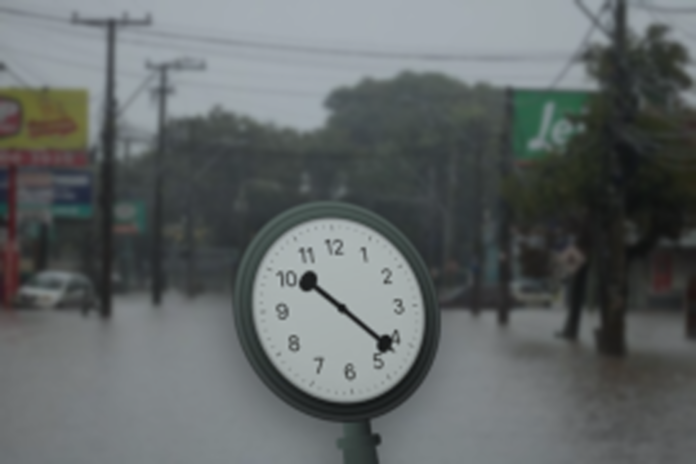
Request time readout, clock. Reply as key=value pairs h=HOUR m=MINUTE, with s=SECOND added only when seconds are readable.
h=10 m=22
